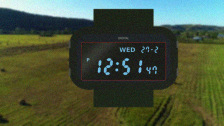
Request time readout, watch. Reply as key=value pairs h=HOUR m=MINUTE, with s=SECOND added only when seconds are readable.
h=12 m=51 s=47
